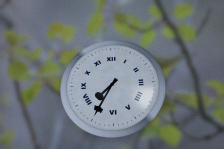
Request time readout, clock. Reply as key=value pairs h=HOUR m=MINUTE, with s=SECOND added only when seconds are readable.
h=7 m=35
